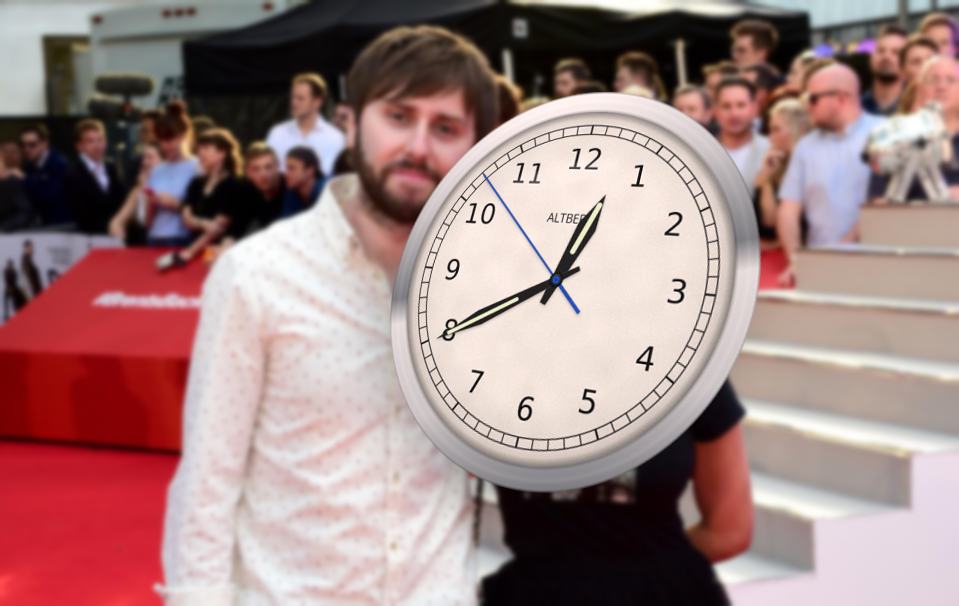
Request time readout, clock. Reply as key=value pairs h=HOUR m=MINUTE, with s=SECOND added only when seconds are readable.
h=12 m=39 s=52
